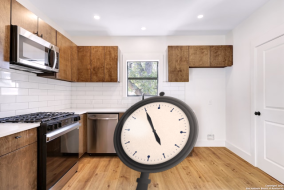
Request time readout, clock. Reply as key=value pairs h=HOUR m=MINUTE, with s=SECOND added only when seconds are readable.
h=4 m=55
